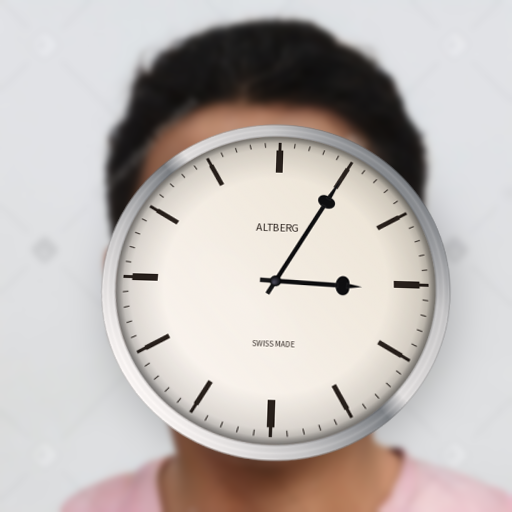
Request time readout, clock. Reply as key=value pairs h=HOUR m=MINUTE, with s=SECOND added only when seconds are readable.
h=3 m=5
